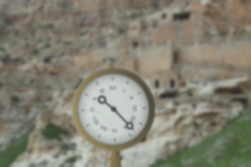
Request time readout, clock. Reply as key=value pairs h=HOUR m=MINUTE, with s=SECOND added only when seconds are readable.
h=10 m=23
